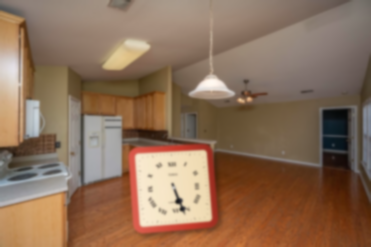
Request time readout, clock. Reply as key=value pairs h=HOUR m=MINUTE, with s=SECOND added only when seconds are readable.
h=5 m=27
